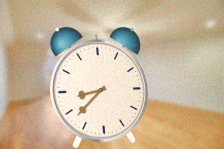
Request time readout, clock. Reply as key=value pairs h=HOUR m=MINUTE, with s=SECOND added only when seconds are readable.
h=8 m=38
